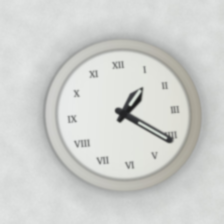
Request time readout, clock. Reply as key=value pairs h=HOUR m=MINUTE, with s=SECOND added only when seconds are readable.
h=1 m=21
